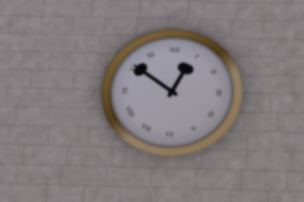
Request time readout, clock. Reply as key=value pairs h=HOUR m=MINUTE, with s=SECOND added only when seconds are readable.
h=12 m=51
